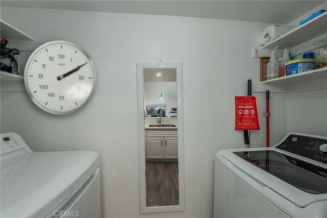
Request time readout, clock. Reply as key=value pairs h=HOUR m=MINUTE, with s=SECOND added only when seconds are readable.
h=2 m=10
